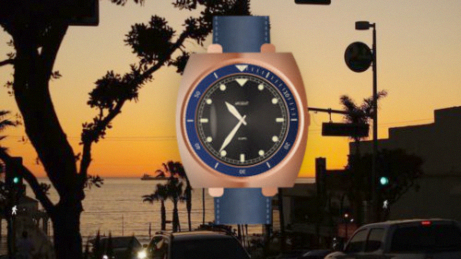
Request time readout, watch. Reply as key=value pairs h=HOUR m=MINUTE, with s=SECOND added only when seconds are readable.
h=10 m=36
